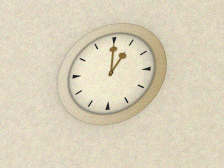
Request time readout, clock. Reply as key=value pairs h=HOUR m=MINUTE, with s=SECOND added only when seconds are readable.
h=1 m=0
